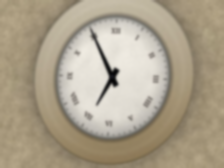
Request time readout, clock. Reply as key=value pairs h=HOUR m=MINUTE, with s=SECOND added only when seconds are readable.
h=6 m=55
